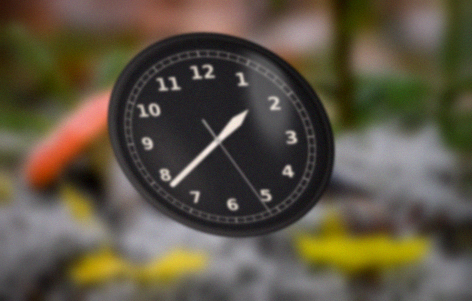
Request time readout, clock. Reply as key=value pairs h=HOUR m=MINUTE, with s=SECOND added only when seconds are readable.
h=1 m=38 s=26
